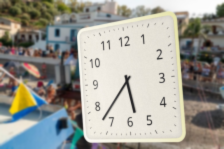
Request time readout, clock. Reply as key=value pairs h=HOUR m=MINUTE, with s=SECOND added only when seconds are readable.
h=5 m=37
